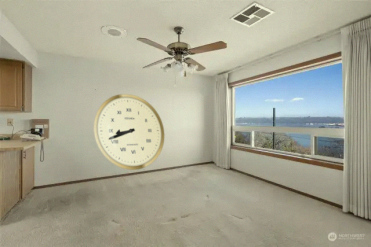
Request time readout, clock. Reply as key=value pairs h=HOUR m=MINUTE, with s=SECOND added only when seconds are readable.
h=8 m=42
